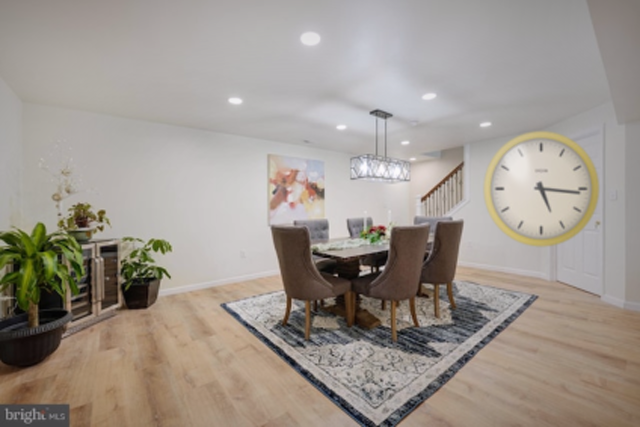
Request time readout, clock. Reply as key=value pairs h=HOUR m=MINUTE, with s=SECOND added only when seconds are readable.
h=5 m=16
